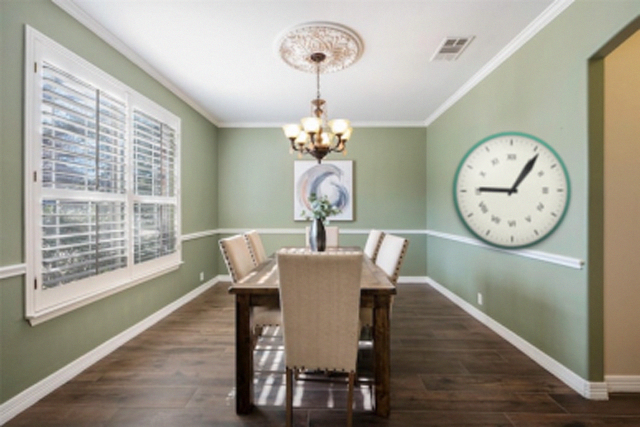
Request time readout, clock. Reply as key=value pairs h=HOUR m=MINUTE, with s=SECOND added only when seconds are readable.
h=9 m=6
